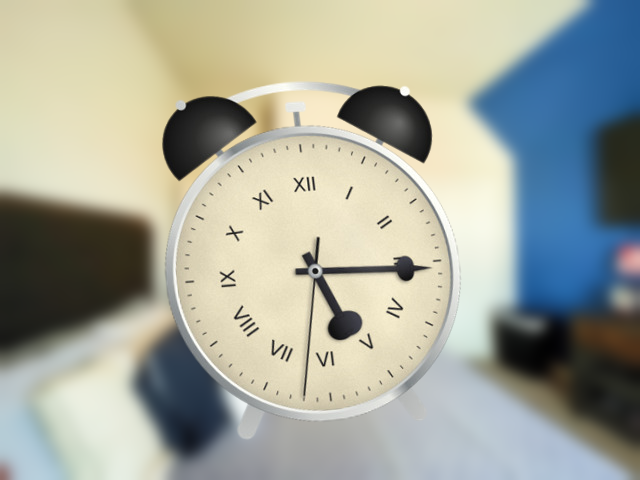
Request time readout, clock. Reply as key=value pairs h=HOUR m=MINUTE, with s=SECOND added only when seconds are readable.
h=5 m=15 s=32
